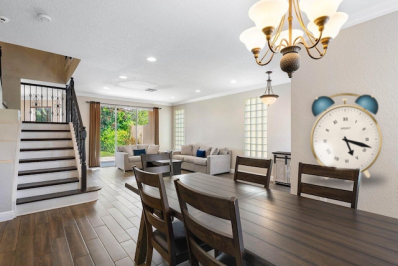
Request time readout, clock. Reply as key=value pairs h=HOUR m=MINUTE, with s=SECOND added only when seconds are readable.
h=5 m=18
